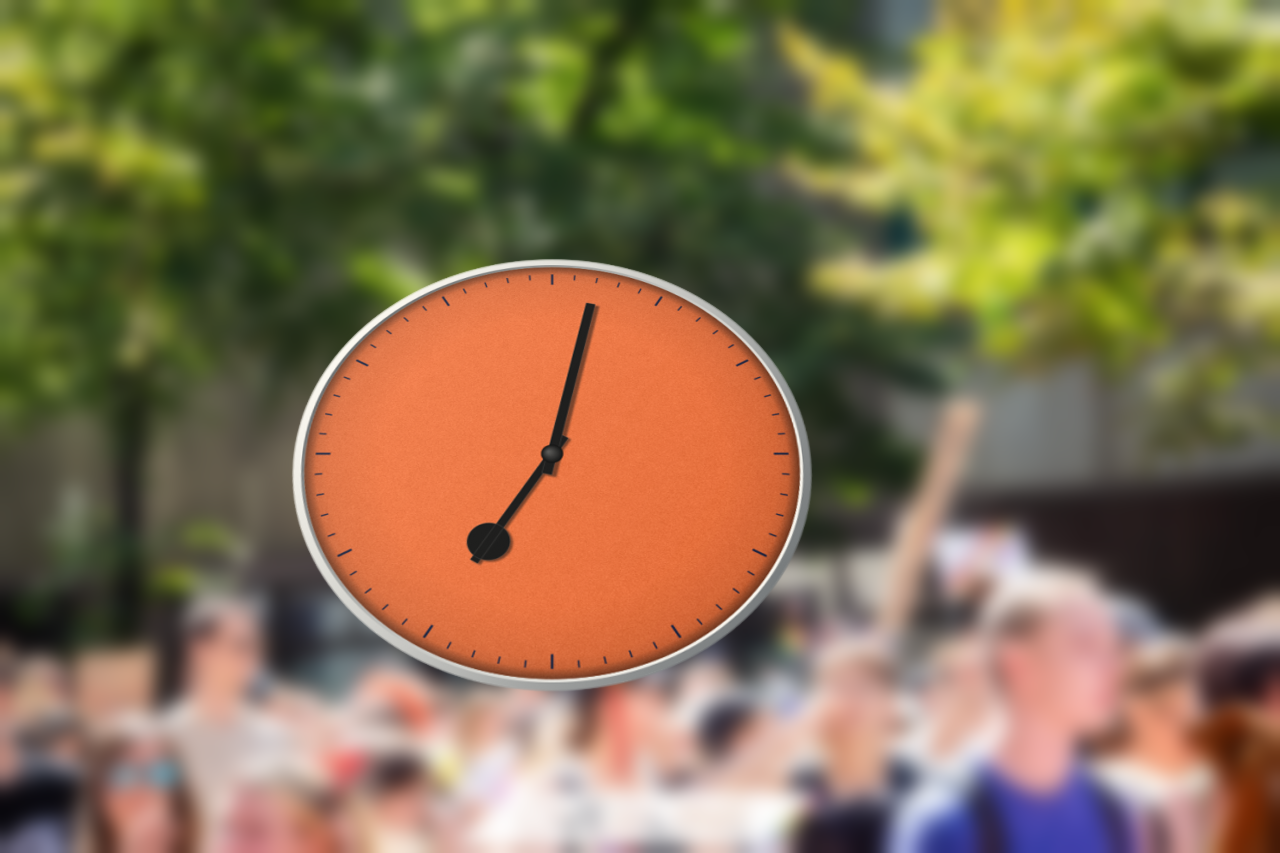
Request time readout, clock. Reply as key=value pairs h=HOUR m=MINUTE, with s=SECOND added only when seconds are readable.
h=7 m=2
